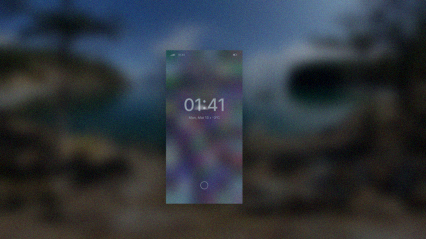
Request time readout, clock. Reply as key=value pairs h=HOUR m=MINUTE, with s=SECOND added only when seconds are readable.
h=1 m=41
